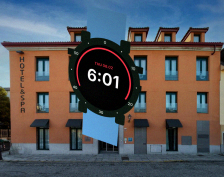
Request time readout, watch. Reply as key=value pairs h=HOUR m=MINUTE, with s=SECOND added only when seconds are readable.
h=6 m=1
